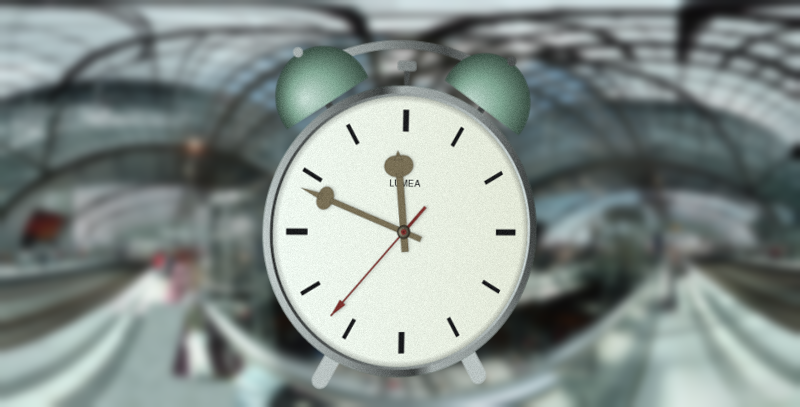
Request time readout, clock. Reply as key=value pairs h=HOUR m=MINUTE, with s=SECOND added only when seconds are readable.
h=11 m=48 s=37
